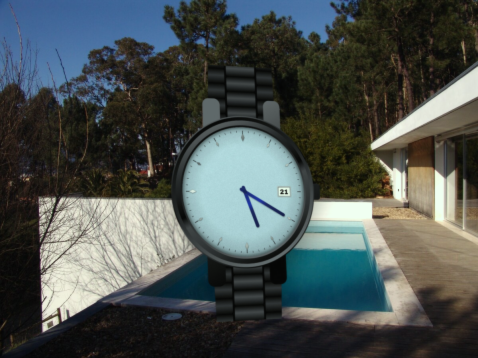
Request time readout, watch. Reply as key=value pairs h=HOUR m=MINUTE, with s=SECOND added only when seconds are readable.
h=5 m=20
